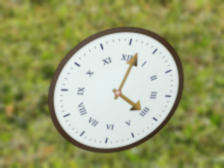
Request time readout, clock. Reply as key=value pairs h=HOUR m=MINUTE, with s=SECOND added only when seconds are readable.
h=4 m=2
